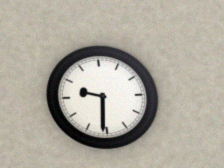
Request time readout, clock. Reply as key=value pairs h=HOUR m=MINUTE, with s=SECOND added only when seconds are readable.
h=9 m=31
